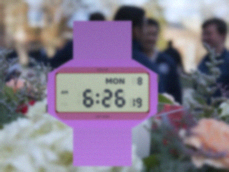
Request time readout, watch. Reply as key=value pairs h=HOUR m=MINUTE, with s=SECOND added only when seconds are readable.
h=6 m=26
